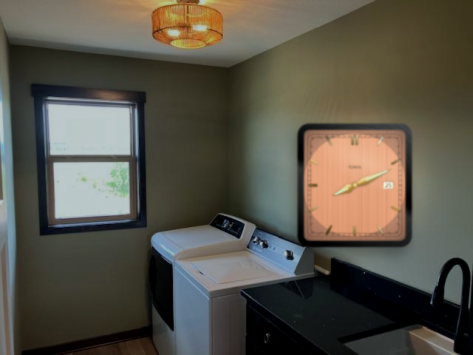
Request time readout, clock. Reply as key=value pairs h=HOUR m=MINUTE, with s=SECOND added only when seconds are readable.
h=8 m=11
